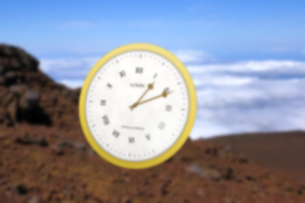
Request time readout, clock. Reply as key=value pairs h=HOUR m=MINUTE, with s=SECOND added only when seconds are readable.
h=1 m=11
